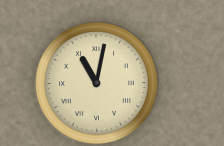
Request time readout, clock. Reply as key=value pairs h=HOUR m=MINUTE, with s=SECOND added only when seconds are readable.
h=11 m=2
